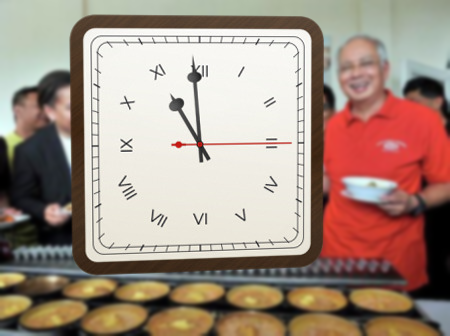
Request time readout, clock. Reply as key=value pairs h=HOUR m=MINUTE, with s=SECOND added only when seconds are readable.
h=10 m=59 s=15
